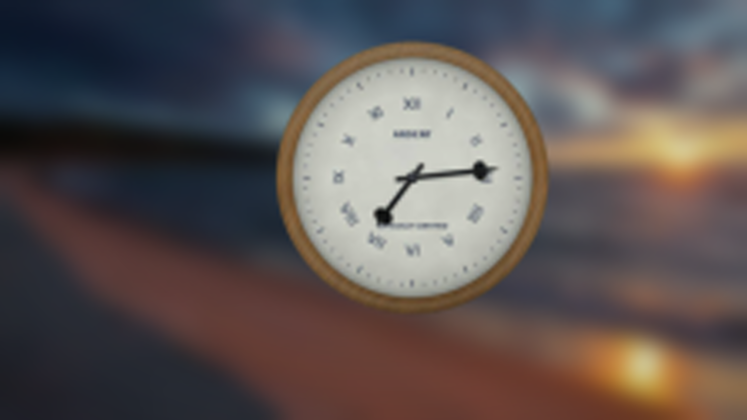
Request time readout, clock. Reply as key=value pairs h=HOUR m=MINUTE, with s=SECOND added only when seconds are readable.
h=7 m=14
